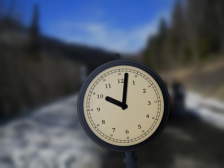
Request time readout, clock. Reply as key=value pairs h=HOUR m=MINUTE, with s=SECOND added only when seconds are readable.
h=10 m=2
